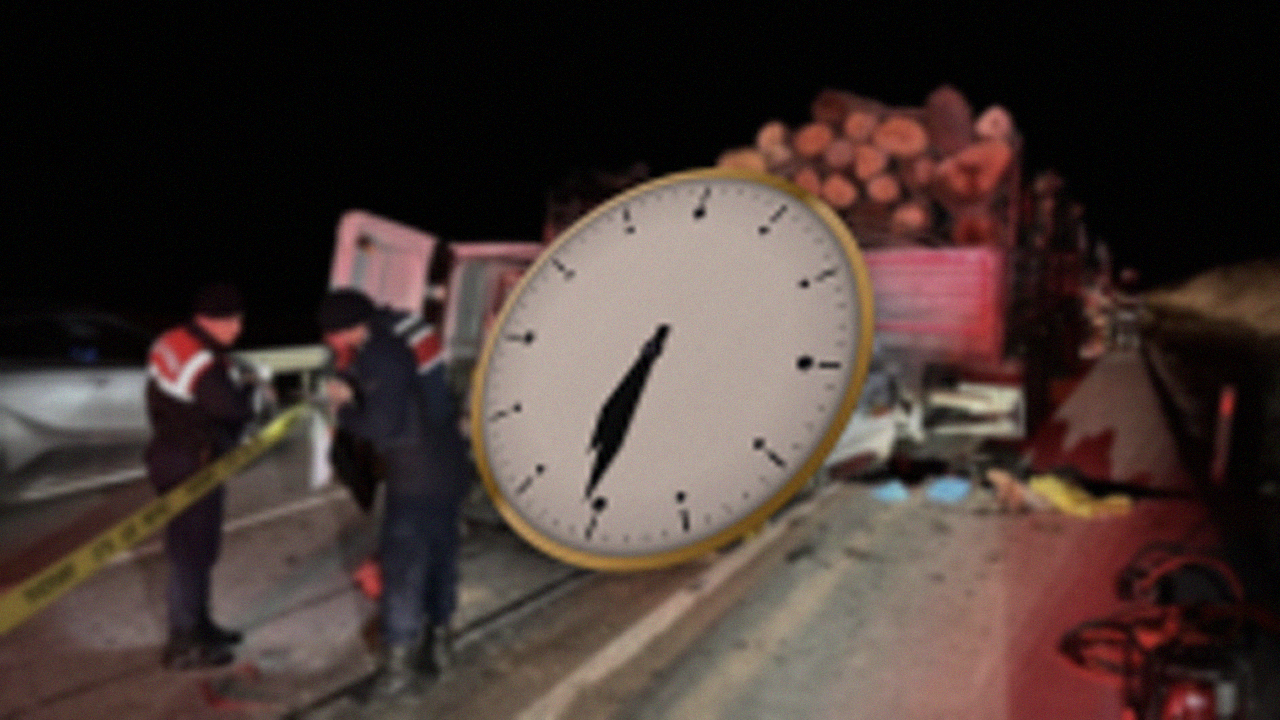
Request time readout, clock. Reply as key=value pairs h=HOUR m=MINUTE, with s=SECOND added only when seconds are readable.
h=6 m=31
